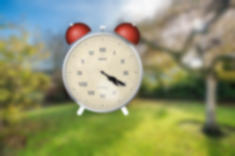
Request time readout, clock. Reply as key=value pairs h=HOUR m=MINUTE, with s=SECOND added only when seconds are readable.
h=4 m=20
